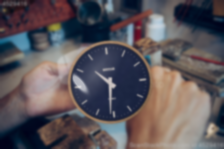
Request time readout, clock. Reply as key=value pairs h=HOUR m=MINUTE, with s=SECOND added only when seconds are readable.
h=10 m=31
